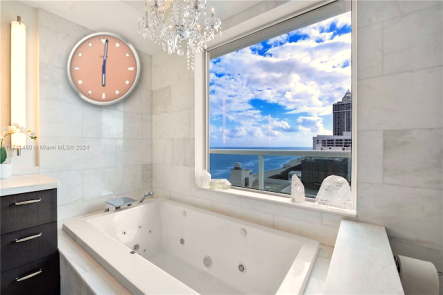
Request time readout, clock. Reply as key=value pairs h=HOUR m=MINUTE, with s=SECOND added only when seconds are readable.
h=6 m=1
